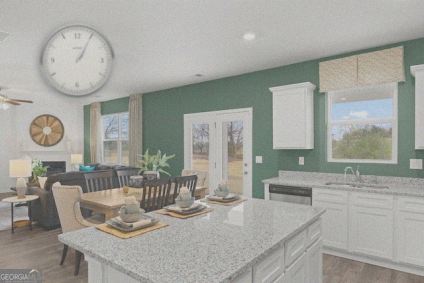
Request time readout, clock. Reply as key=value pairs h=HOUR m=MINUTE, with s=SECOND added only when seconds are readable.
h=1 m=5
